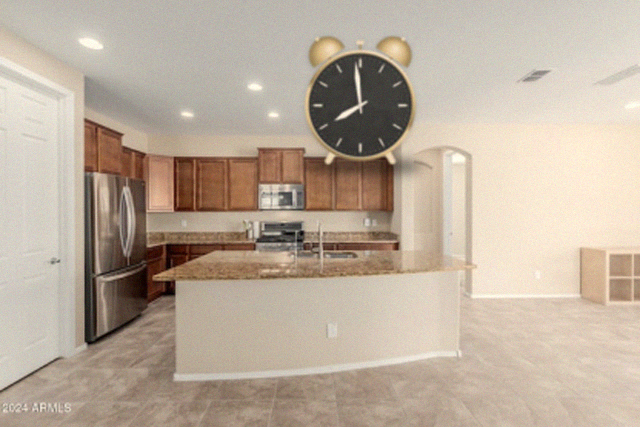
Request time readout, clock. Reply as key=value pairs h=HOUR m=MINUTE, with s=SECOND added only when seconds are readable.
h=7 m=59
